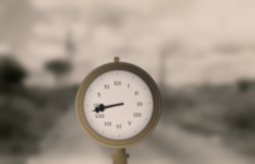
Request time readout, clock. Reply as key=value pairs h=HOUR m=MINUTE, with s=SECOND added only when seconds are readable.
h=8 m=43
